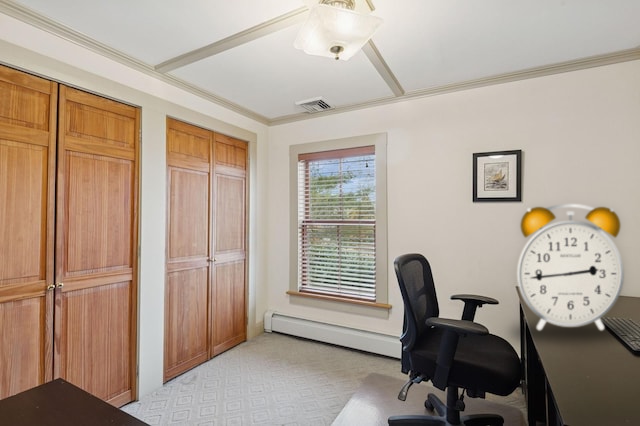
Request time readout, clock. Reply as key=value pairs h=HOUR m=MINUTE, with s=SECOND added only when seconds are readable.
h=2 m=44
